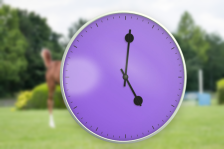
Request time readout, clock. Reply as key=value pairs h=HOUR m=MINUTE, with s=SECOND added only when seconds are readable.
h=5 m=1
